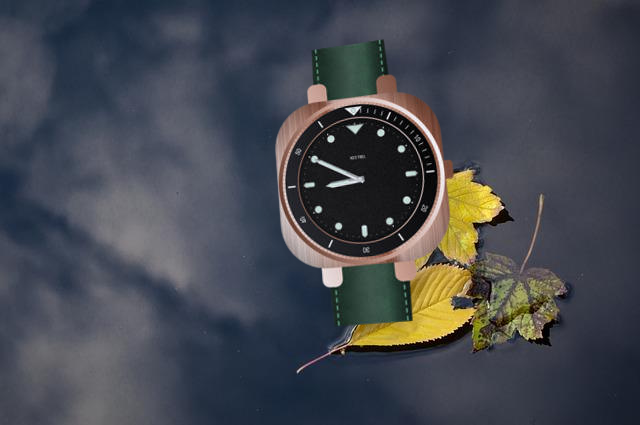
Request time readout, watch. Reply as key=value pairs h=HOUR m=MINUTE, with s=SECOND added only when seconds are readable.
h=8 m=50
